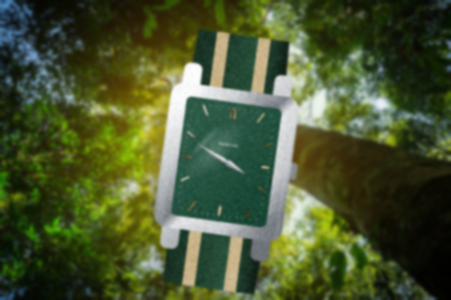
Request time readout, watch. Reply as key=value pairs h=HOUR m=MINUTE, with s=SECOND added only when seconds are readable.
h=3 m=49
